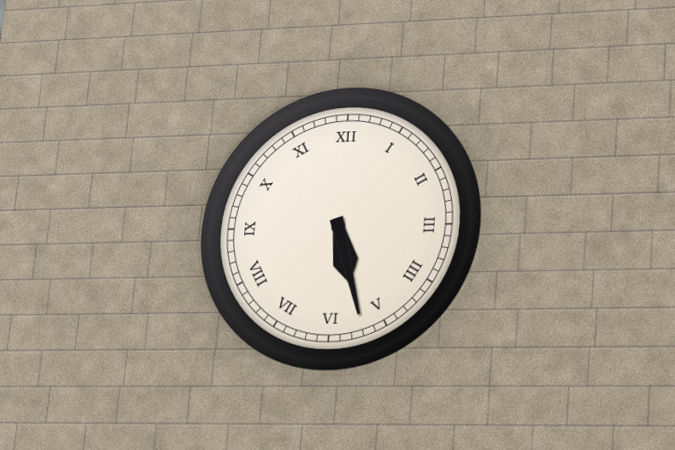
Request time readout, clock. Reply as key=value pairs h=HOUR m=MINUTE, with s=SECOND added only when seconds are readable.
h=5 m=27
